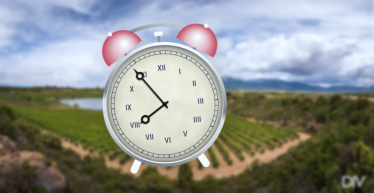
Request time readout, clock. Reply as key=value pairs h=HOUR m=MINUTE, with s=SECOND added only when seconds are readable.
h=7 m=54
